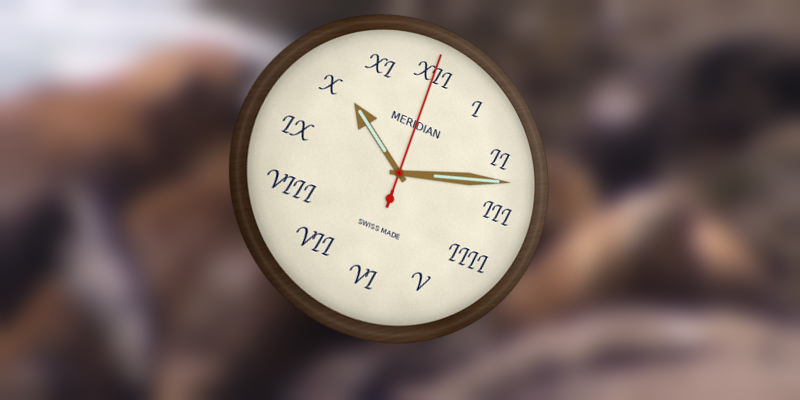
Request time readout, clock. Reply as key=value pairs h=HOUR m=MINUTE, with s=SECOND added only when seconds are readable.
h=10 m=12 s=0
